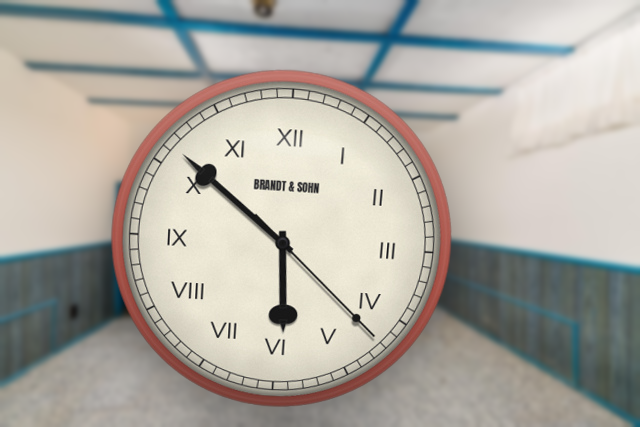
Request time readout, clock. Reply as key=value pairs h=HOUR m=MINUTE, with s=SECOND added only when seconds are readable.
h=5 m=51 s=22
